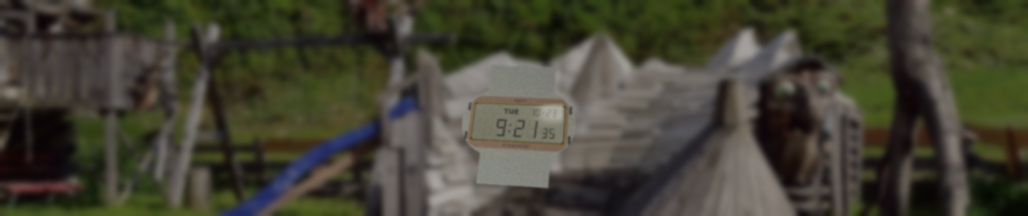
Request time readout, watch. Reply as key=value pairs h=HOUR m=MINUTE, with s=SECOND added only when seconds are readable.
h=9 m=21 s=35
